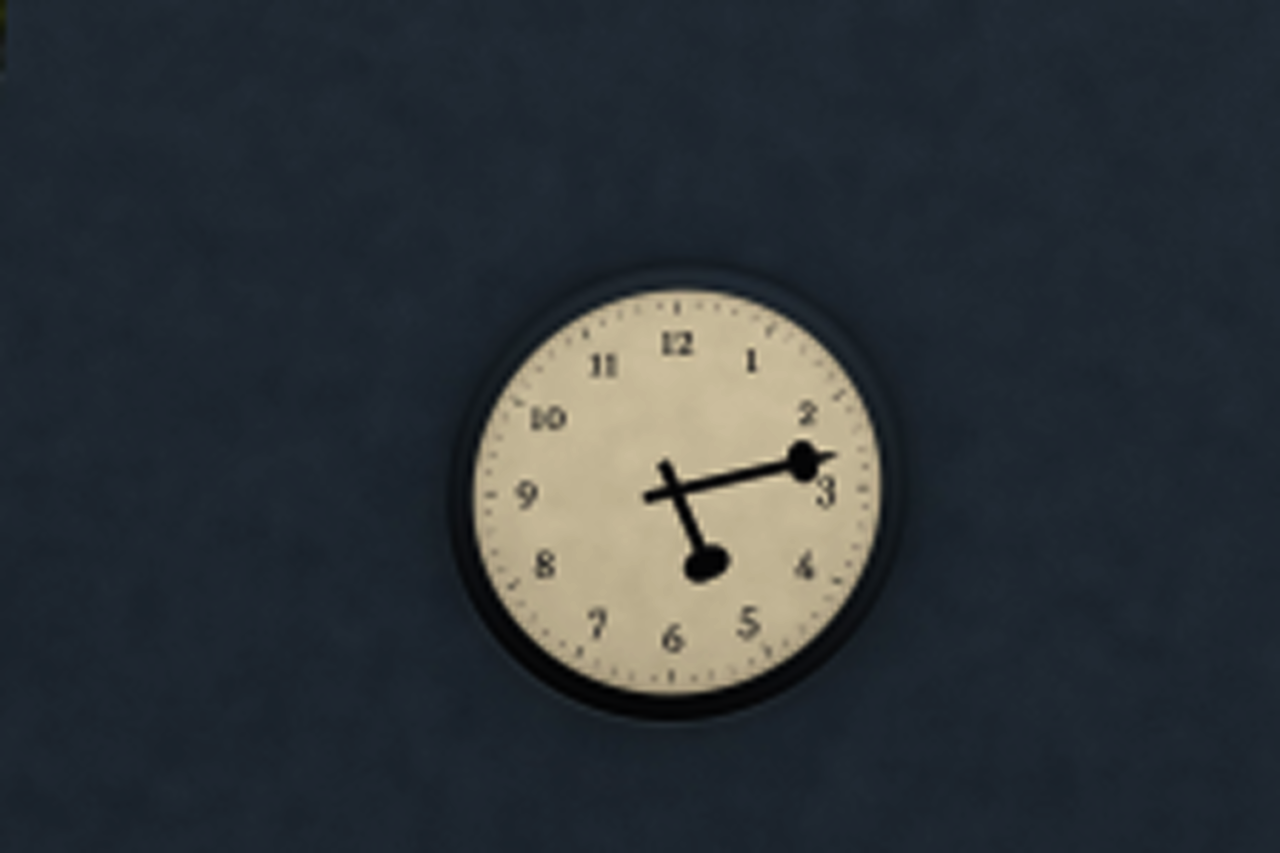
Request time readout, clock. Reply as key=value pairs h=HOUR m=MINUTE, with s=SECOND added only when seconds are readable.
h=5 m=13
